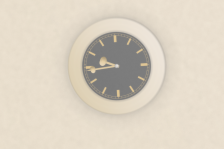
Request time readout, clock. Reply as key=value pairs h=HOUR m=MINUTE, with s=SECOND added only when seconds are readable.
h=9 m=44
